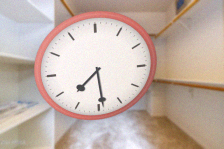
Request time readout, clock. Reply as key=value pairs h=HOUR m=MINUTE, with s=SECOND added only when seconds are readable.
h=7 m=29
